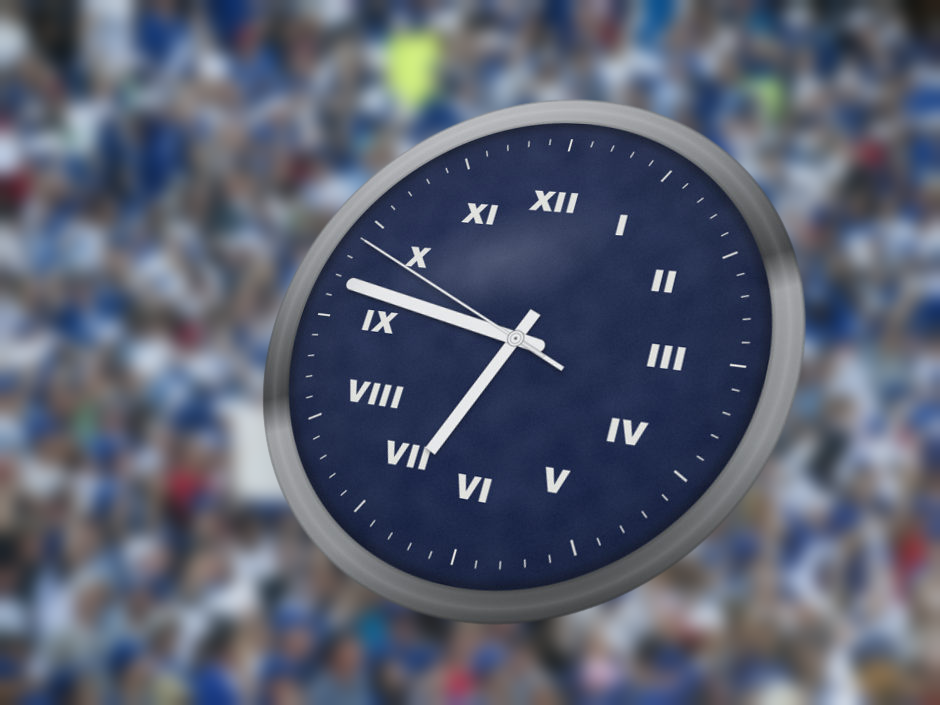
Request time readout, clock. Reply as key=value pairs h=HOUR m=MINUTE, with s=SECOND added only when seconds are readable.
h=6 m=46 s=49
